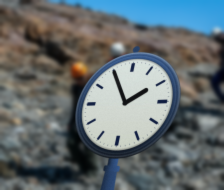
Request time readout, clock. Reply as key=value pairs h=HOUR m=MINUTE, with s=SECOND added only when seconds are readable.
h=1 m=55
